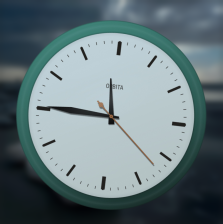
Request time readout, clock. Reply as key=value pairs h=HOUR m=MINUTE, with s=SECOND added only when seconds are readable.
h=11 m=45 s=22
